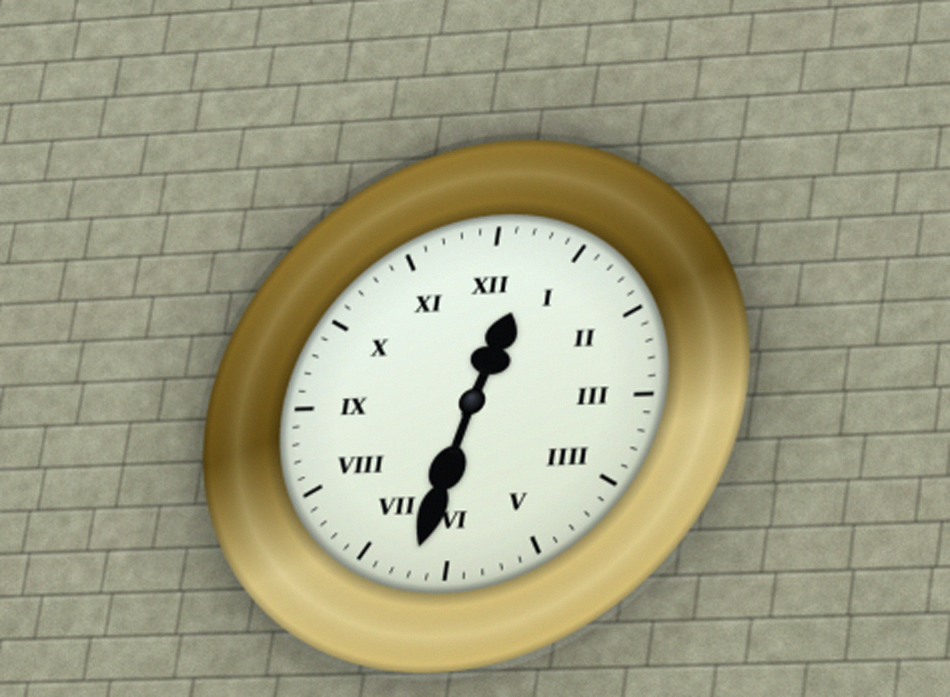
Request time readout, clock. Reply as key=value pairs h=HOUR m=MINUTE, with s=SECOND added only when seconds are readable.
h=12 m=32
